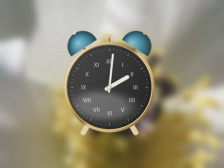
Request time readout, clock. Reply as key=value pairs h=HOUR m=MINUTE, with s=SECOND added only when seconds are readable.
h=2 m=1
